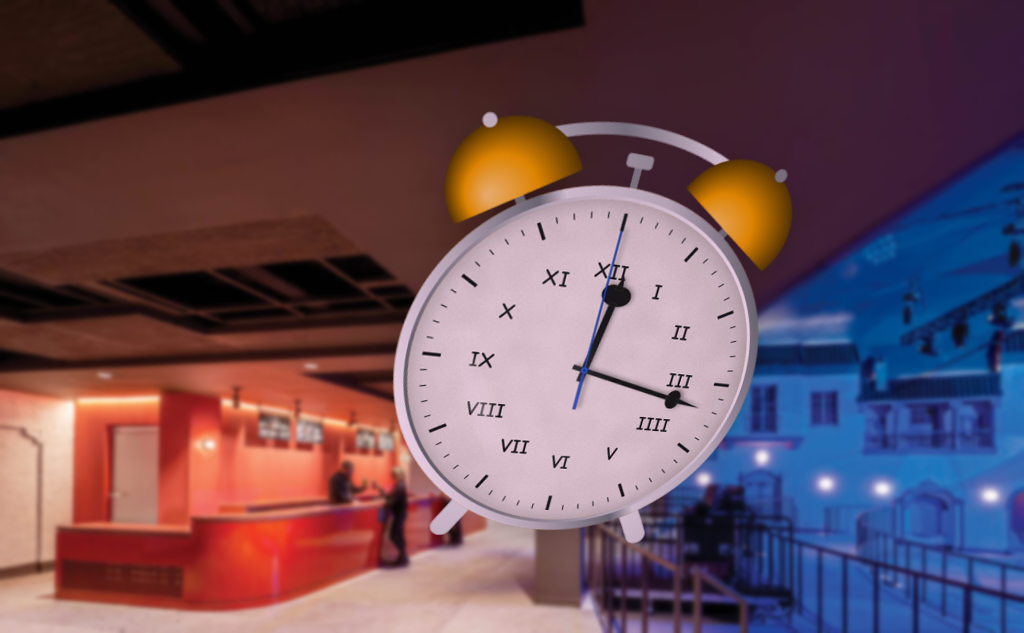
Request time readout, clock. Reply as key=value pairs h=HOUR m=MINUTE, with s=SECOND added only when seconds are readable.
h=12 m=17 s=0
